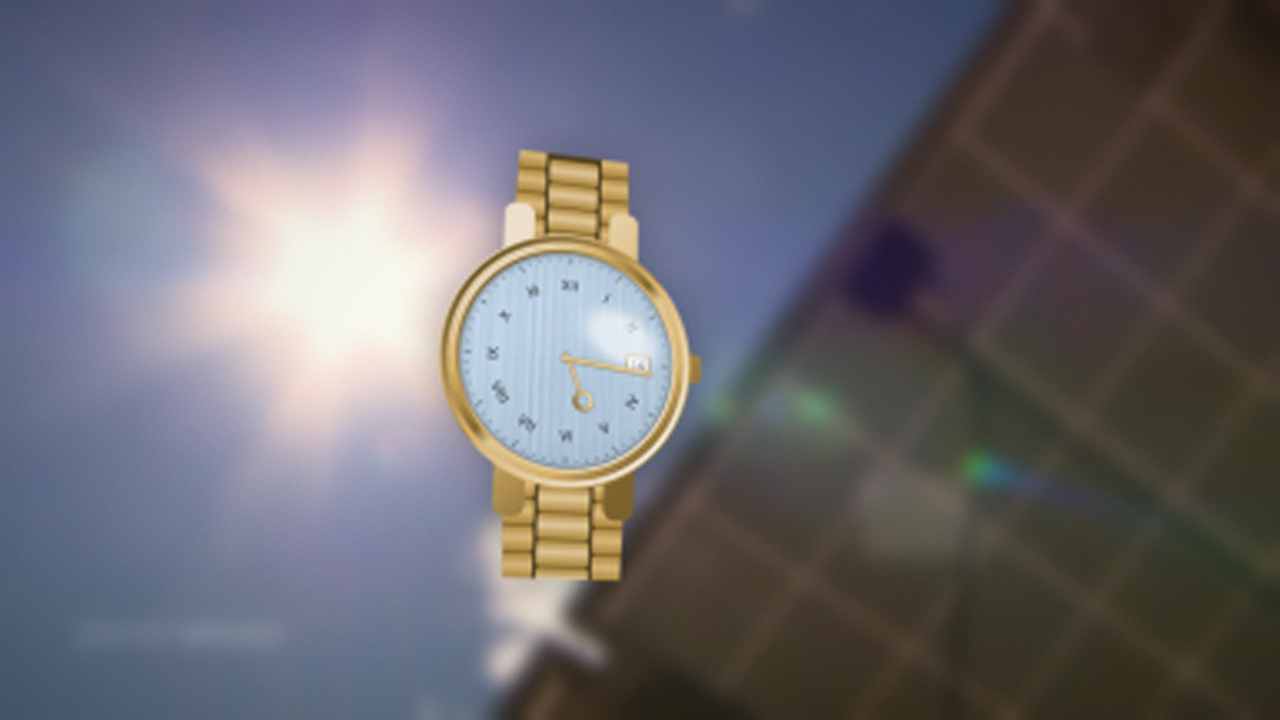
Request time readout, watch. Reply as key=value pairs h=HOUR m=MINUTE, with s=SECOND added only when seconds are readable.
h=5 m=16
